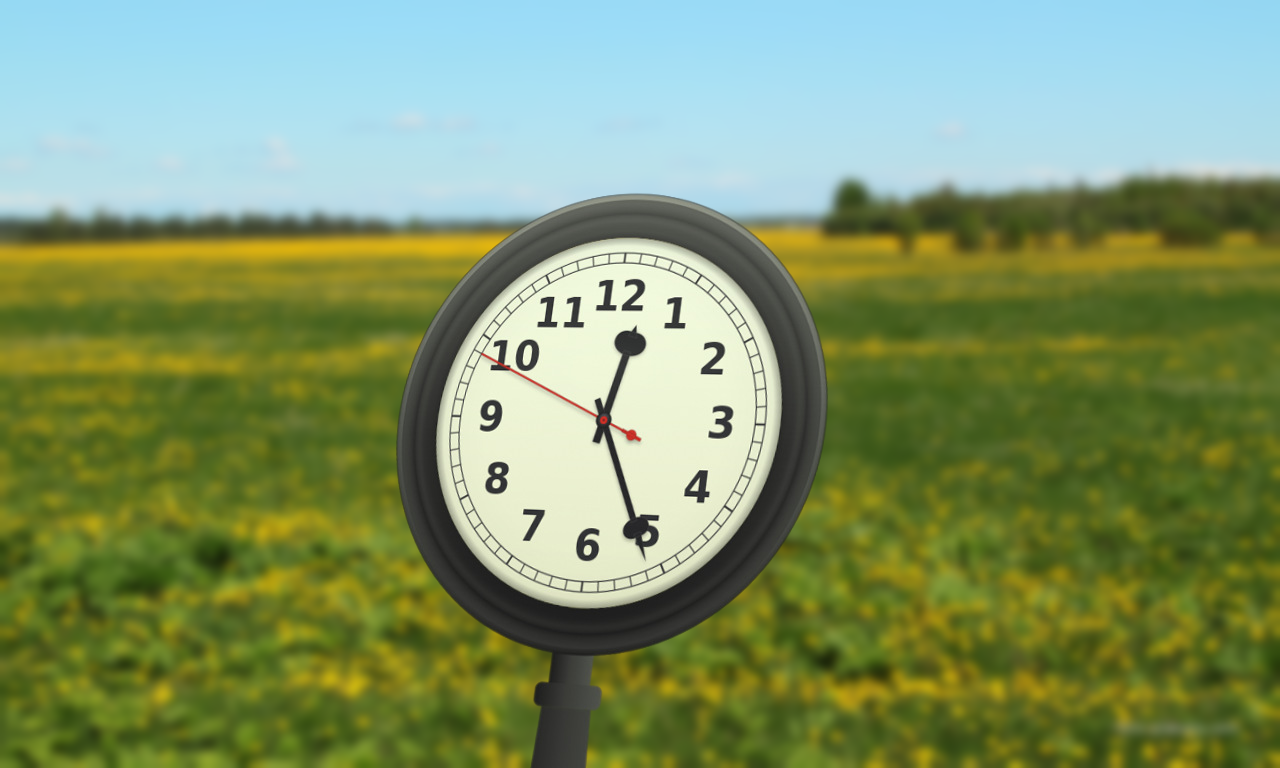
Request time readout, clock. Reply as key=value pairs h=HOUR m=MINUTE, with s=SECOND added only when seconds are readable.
h=12 m=25 s=49
